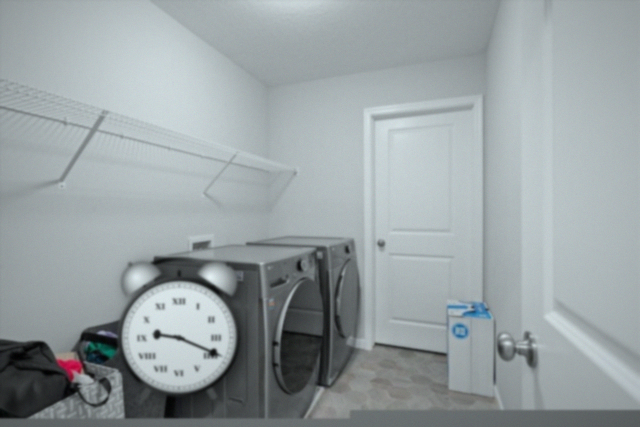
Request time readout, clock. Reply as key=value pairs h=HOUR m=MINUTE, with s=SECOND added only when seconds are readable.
h=9 m=19
